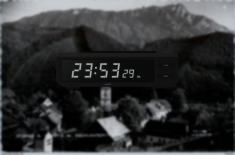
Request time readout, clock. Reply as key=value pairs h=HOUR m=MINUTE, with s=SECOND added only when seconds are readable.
h=23 m=53 s=29
